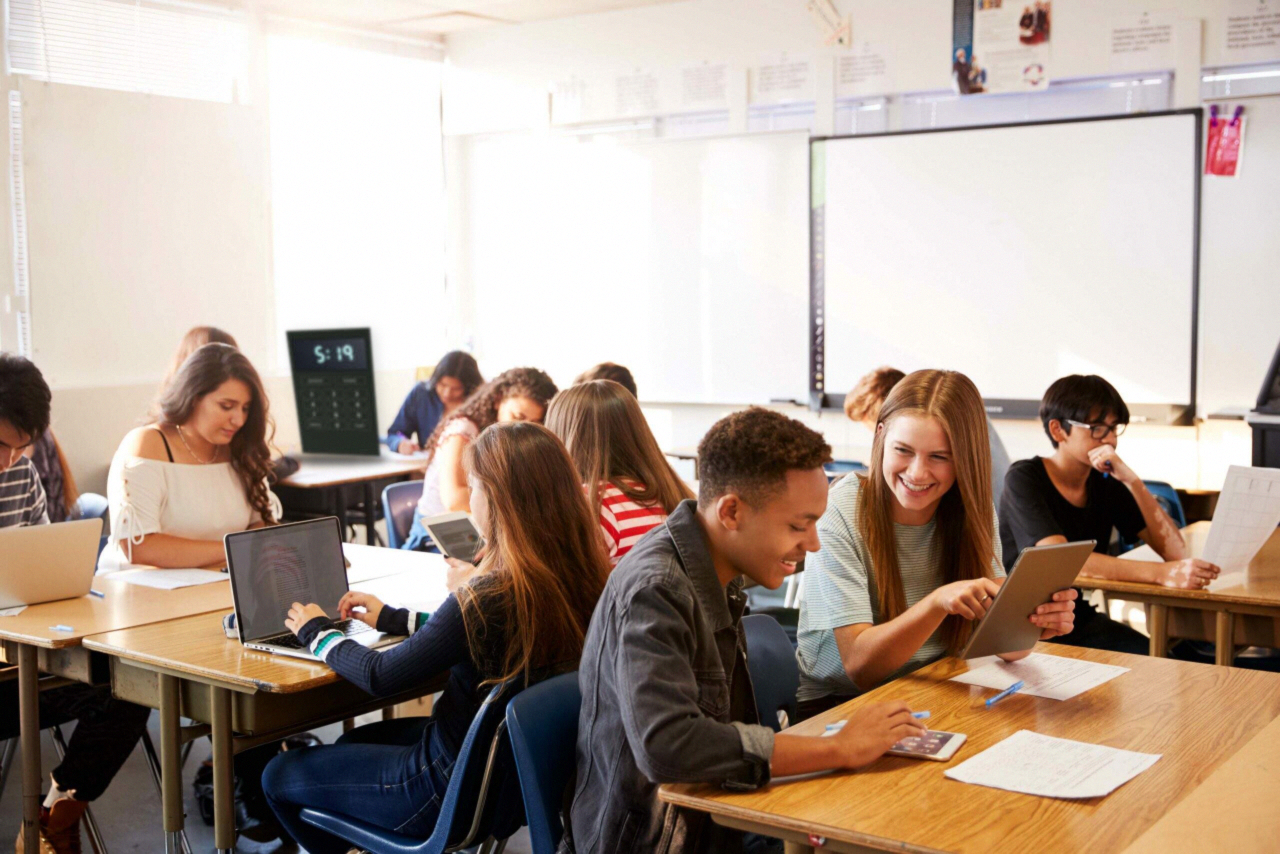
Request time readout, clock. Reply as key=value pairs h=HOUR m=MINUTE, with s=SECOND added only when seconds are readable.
h=5 m=19
